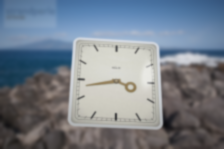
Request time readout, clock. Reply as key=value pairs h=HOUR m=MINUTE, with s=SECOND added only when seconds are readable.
h=3 m=43
